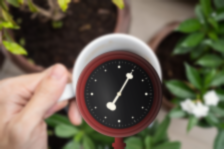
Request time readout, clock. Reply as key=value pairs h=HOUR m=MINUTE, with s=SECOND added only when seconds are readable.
h=7 m=5
